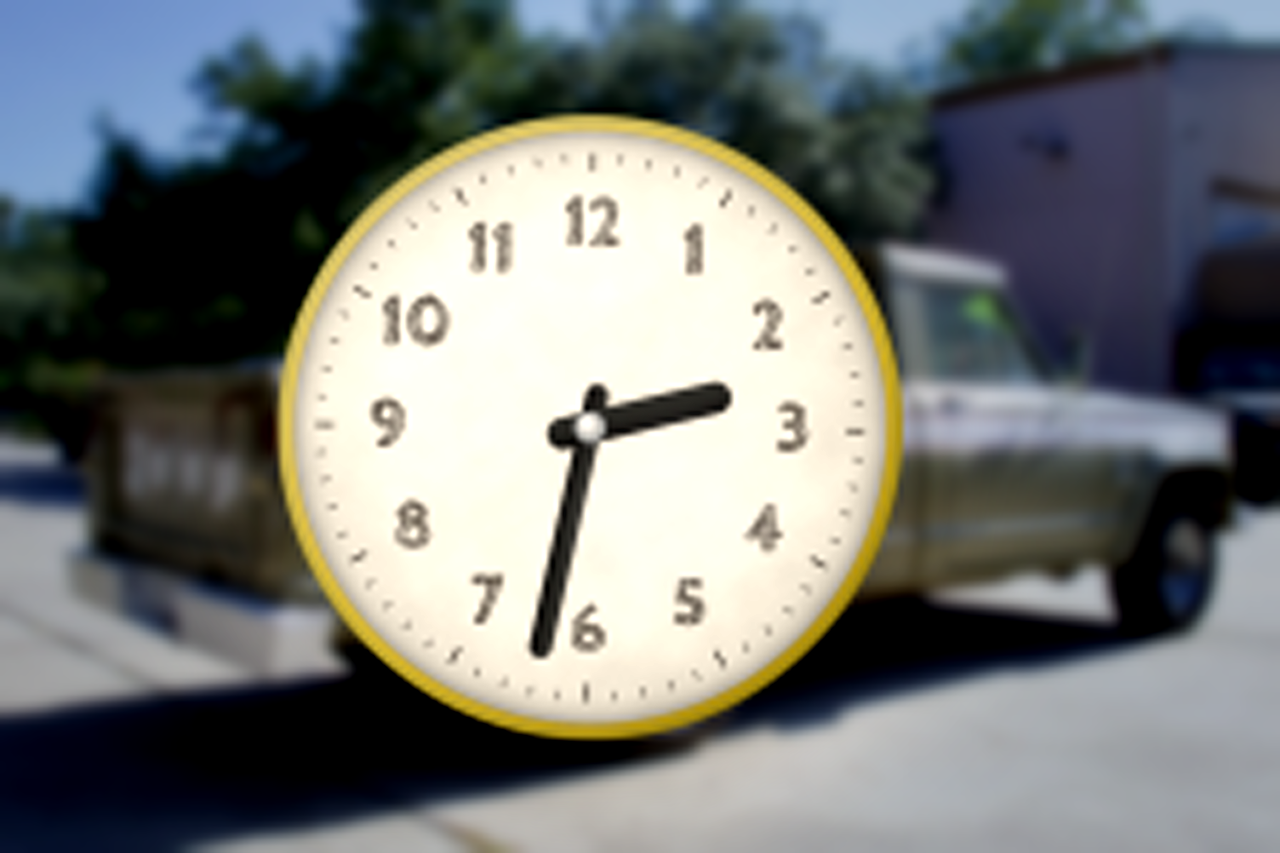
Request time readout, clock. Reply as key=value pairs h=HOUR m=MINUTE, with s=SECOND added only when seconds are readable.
h=2 m=32
